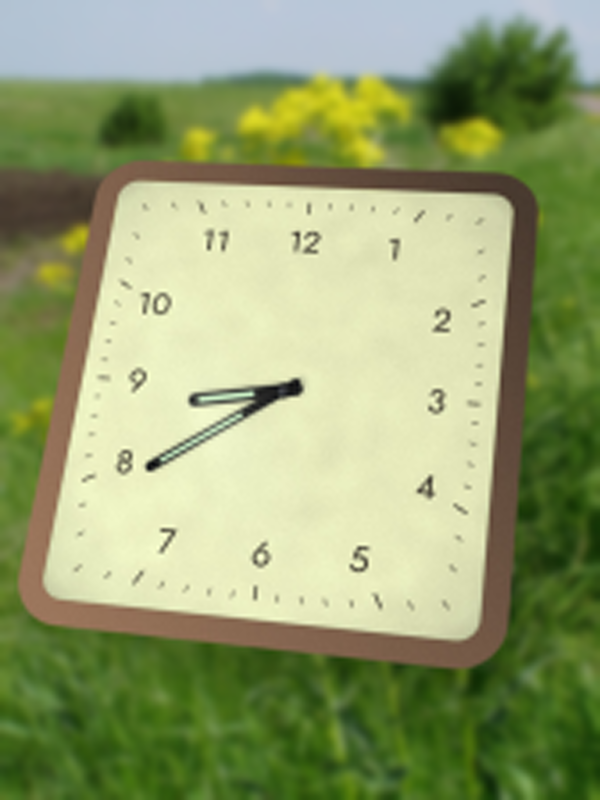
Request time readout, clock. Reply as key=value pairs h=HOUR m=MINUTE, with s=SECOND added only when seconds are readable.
h=8 m=39
